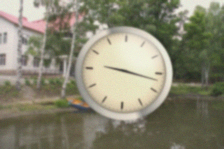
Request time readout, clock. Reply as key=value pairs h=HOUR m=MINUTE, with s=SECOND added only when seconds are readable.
h=9 m=17
